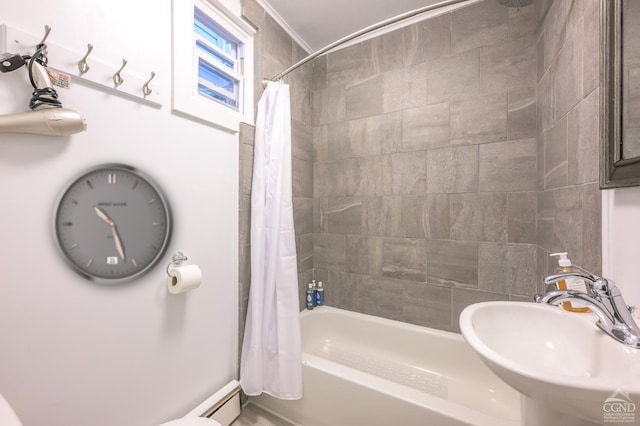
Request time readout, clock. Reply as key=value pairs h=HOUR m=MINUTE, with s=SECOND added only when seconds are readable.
h=10 m=27
